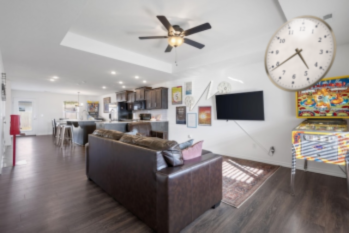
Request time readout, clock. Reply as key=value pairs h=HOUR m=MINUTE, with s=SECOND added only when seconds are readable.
h=4 m=39
